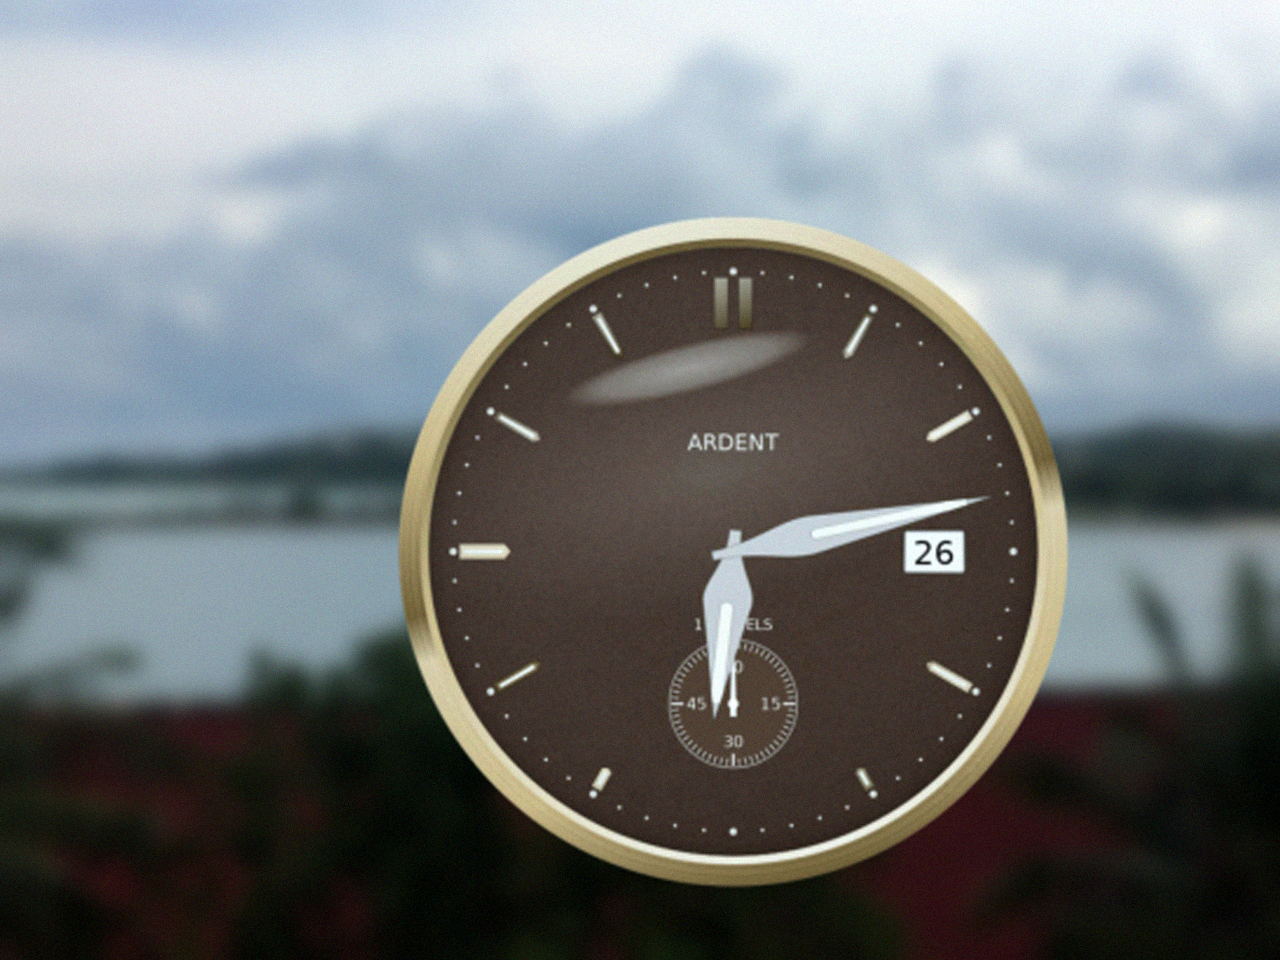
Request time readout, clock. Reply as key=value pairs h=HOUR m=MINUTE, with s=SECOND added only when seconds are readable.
h=6 m=13
